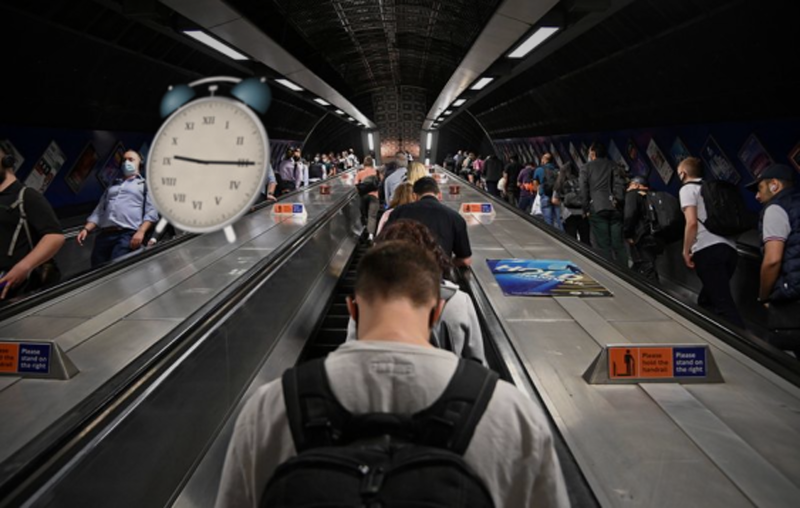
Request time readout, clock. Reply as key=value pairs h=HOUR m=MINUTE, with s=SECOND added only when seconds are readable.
h=9 m=15
